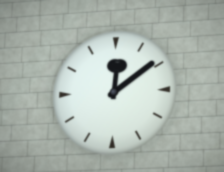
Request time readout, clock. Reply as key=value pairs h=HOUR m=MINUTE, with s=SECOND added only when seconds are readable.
h=12 m=9
